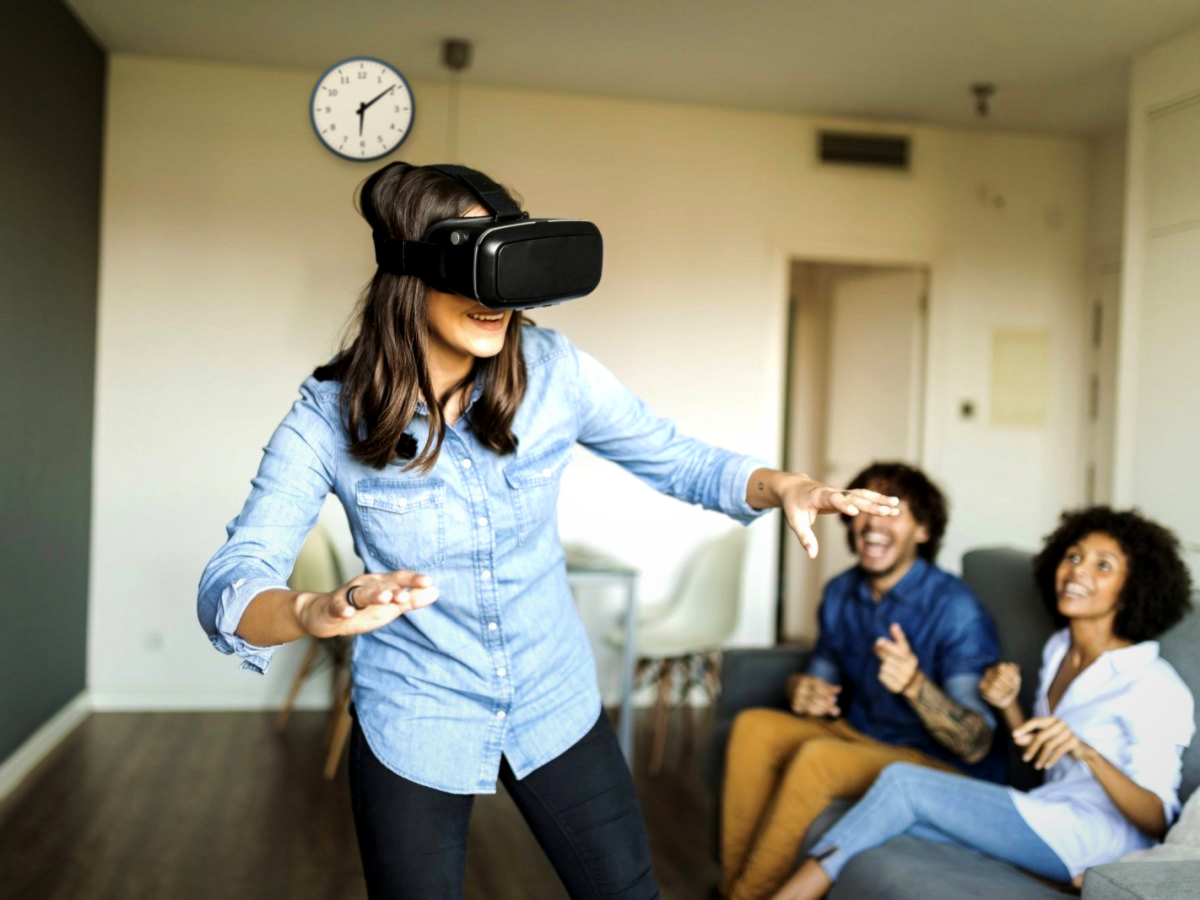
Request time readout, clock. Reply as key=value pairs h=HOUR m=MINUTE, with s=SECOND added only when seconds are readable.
h=6 m=9
